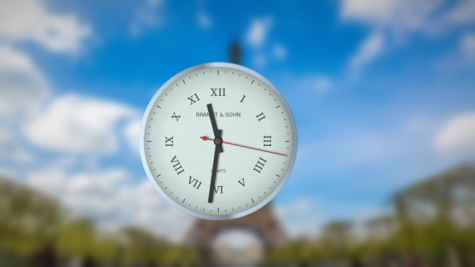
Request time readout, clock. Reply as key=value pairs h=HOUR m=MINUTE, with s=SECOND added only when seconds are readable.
h=11 m=31 s=17
